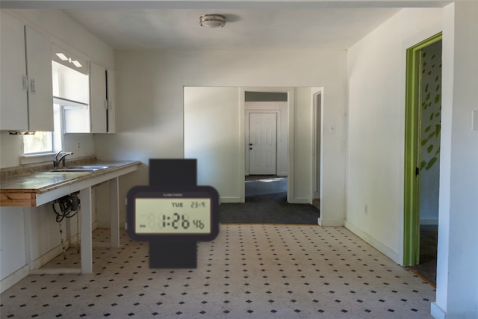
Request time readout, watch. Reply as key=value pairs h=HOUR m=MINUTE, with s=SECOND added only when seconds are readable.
h=1 m=26 s=46
